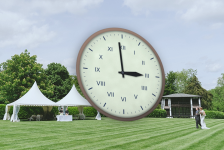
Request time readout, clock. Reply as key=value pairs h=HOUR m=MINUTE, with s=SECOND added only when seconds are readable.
h=2 m=59
